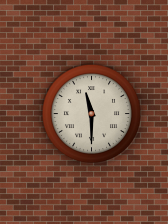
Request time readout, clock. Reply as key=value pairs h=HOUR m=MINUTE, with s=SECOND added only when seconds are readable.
h=11 m=30
